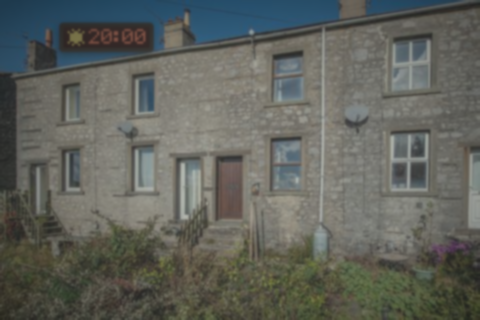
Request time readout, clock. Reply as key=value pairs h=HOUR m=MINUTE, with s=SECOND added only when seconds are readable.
h=20 m=0
